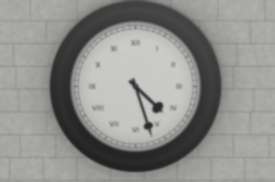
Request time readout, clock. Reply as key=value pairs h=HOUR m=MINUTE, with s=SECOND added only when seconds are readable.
h=4 m=27
